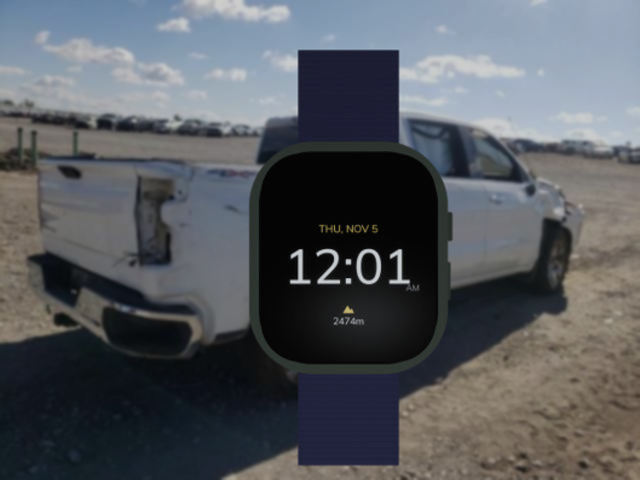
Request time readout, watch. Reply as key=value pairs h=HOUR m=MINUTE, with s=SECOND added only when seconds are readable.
h=12 m=1
